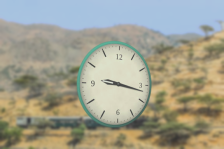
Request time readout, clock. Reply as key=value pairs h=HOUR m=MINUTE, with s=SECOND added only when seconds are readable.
h=9 m=17
